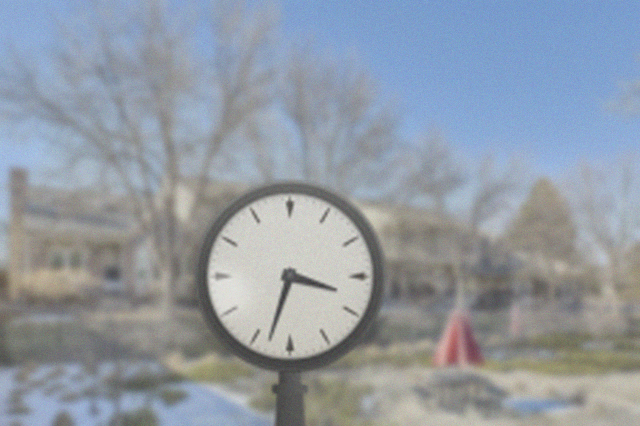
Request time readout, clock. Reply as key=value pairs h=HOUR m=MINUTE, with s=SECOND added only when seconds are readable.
h=3 m=33
